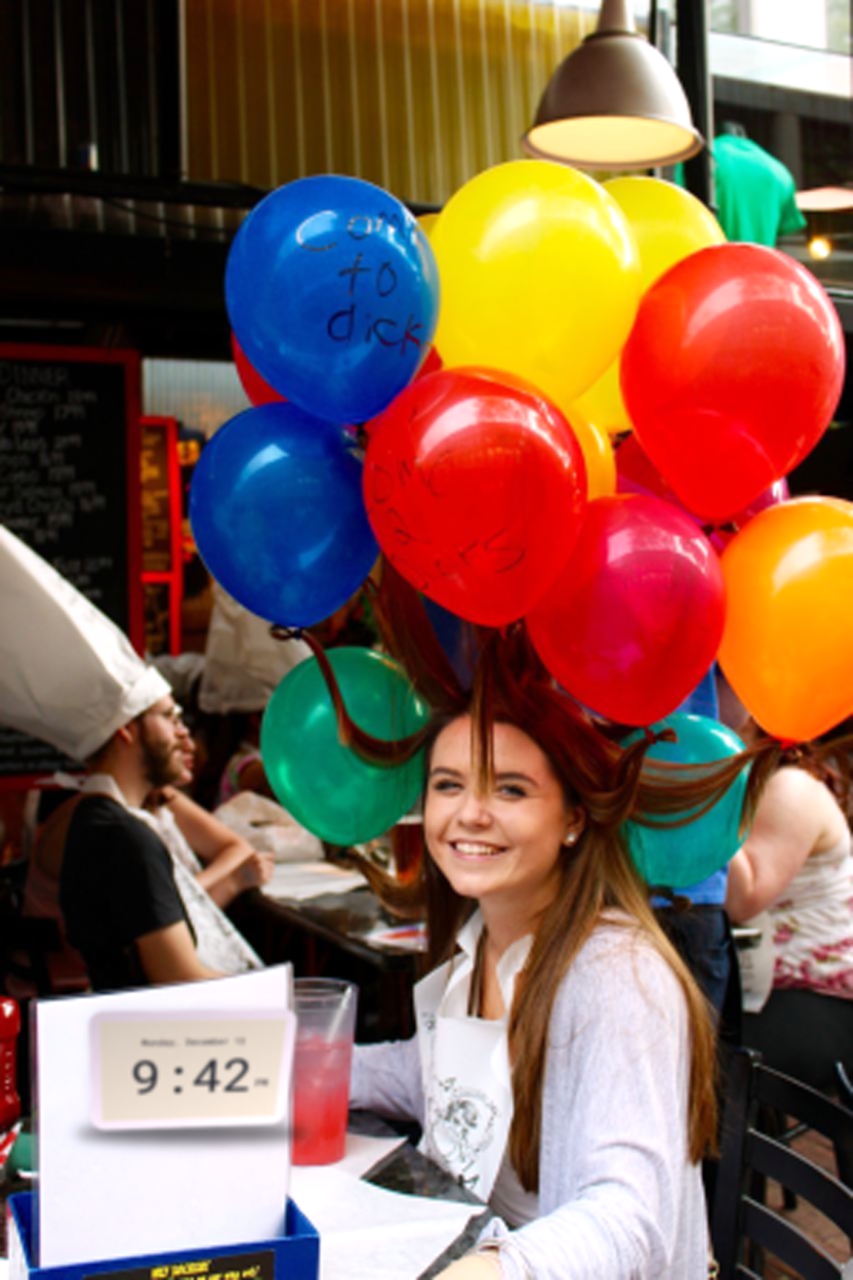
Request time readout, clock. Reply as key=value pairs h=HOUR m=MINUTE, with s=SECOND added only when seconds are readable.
h=9 m=42
